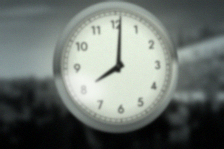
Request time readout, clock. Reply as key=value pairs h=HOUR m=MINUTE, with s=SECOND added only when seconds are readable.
h=8 m=1
